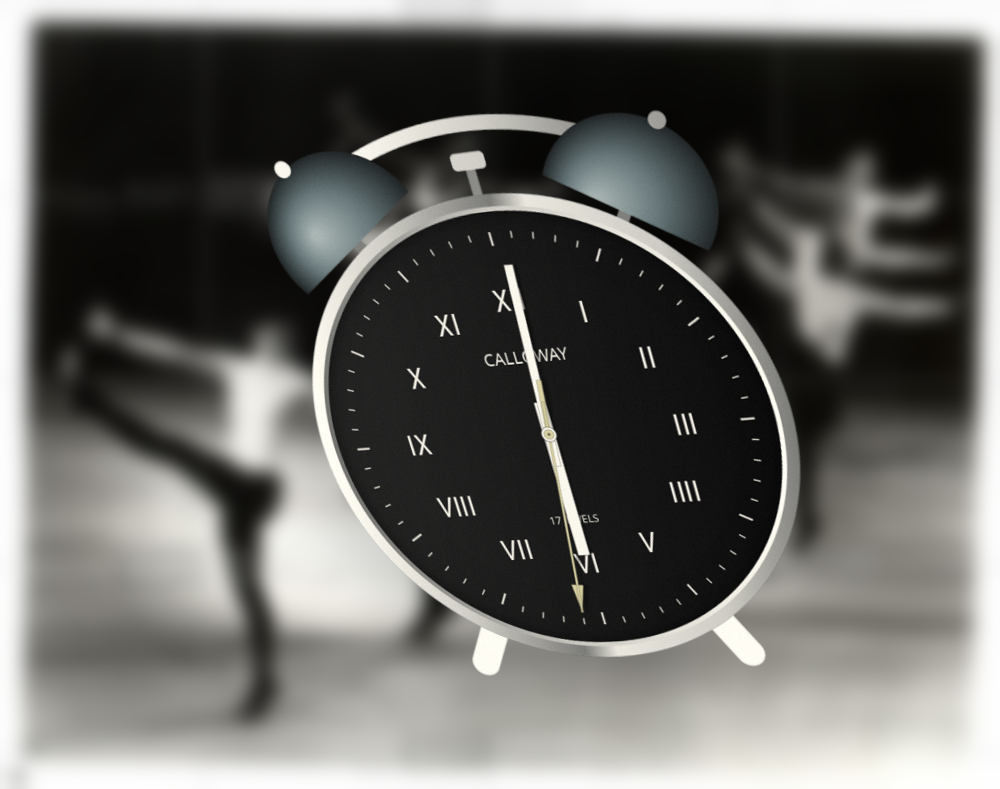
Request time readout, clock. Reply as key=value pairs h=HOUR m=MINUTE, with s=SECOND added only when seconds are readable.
h=6 m=0 s=31
